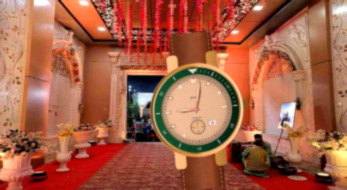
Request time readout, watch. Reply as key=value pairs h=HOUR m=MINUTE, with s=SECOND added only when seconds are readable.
h=9 m=2
